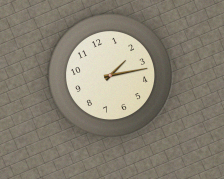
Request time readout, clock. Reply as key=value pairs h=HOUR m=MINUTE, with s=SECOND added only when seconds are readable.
h=2 m=17
